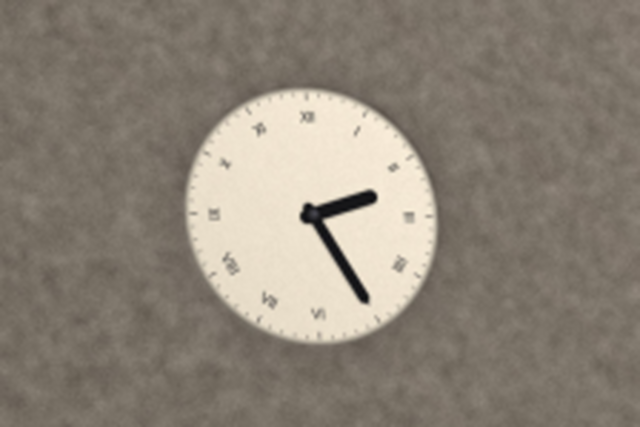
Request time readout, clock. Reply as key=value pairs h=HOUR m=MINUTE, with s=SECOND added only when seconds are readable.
h=2 m=25
